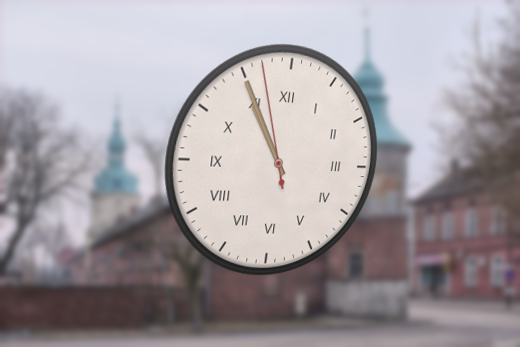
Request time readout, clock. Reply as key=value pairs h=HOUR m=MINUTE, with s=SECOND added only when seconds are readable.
h=10 m=54 s=57
